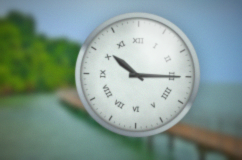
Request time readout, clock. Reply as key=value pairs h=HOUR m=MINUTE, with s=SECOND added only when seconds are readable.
h=10 m=15
